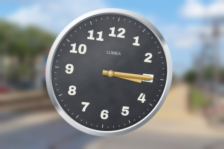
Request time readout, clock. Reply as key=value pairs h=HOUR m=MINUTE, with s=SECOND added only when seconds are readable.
h=3 m=15
